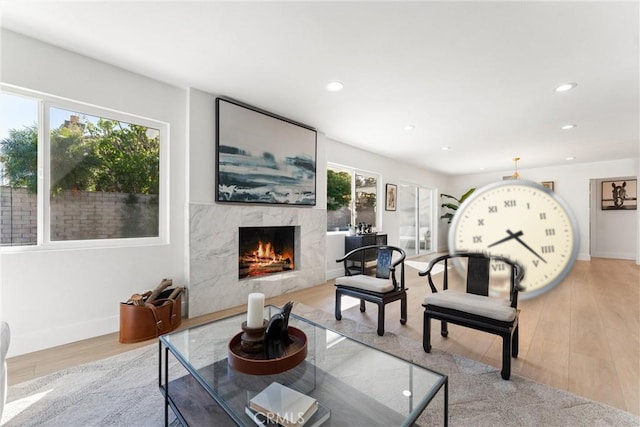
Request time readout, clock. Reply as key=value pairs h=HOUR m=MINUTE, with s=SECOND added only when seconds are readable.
h=8 m=23
